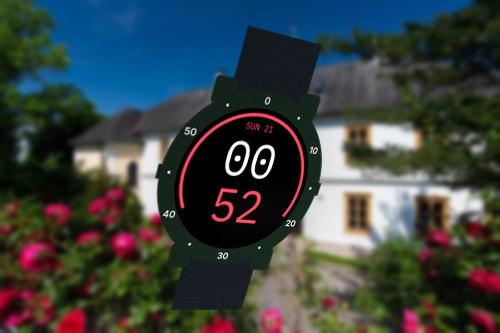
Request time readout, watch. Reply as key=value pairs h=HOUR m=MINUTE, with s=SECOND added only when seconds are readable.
h=0 m=52
